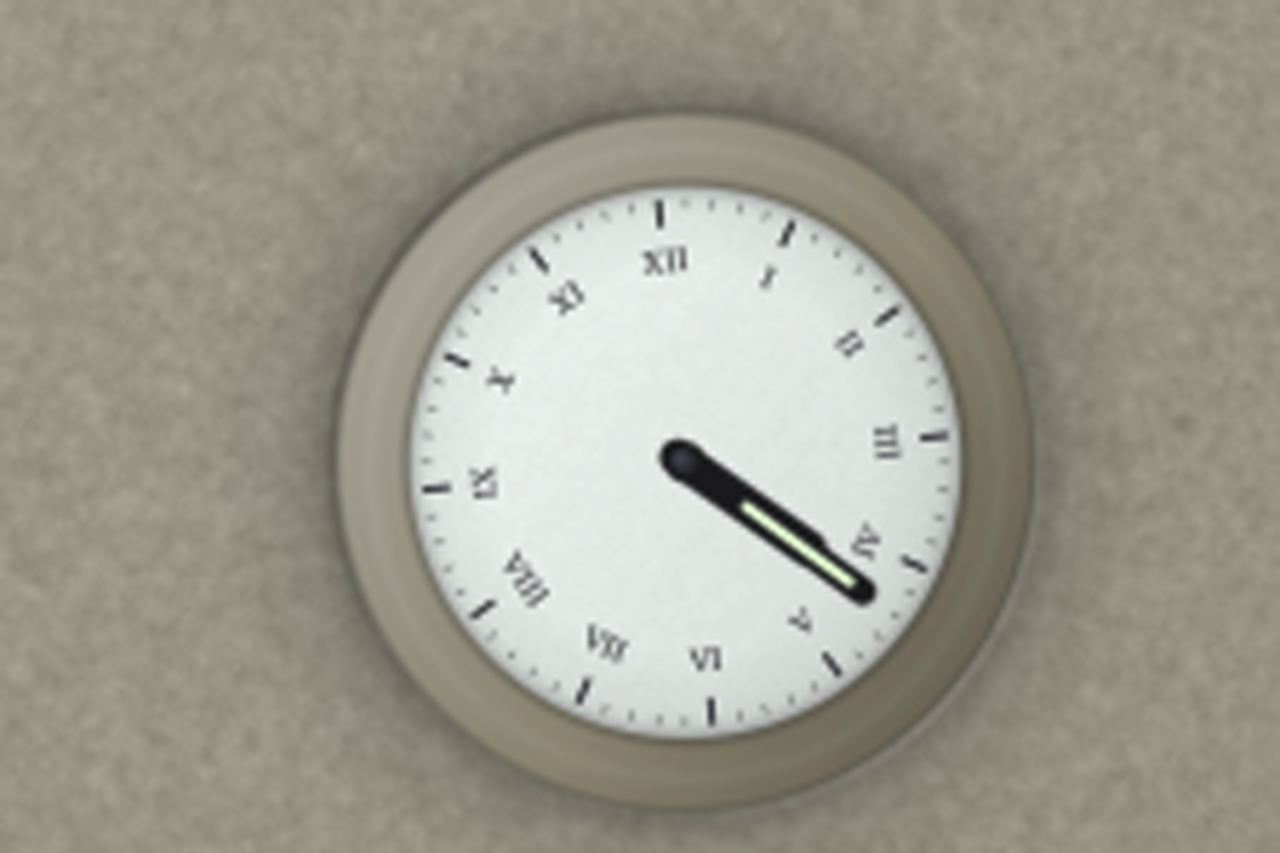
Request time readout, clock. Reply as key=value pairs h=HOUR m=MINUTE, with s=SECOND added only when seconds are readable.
h=4 m=22
